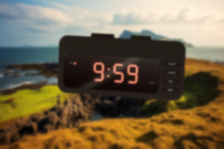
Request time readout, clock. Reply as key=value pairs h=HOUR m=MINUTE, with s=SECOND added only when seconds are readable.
h=9 m=59
